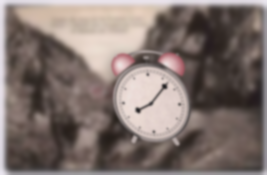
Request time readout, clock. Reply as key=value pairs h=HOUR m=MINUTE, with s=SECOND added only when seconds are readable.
h=8 m=7
